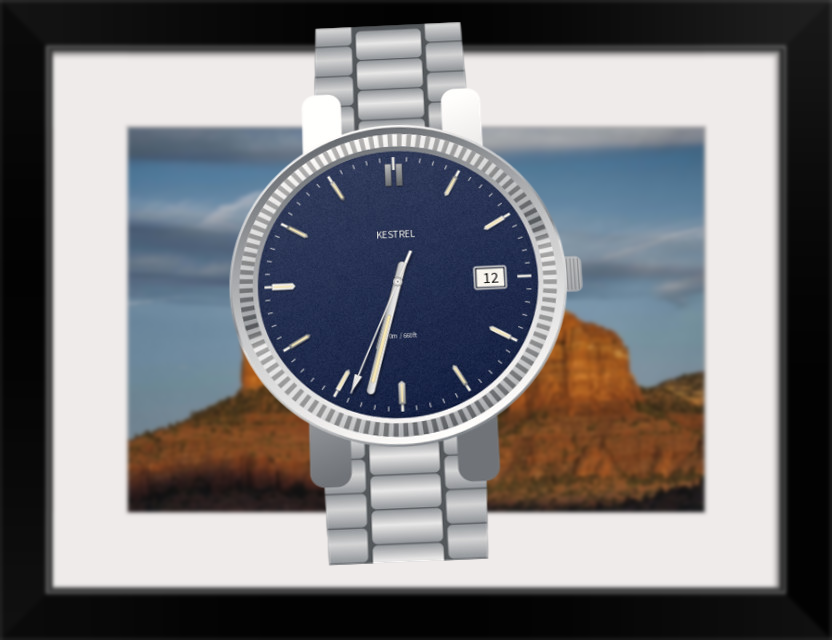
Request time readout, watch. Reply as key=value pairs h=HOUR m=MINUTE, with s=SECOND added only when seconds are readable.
h=6 m=32 s=34
